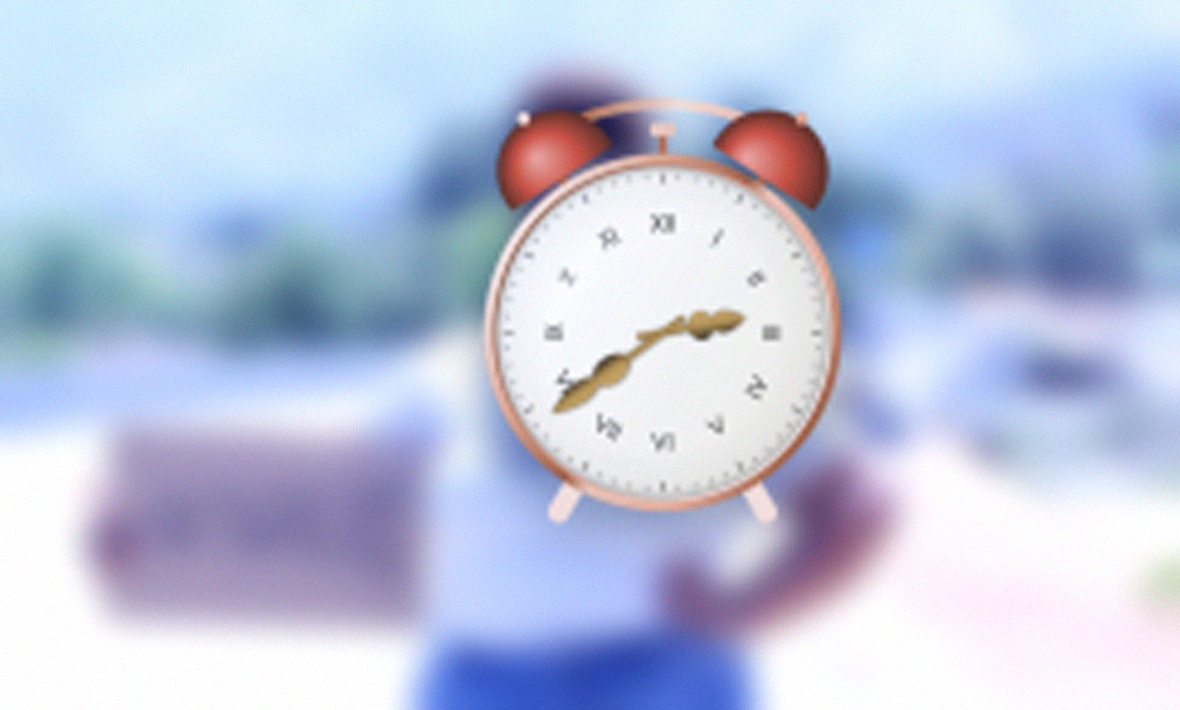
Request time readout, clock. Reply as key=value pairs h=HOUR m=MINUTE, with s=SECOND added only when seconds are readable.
h=2 m=39
